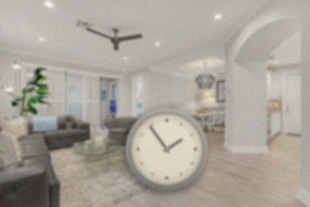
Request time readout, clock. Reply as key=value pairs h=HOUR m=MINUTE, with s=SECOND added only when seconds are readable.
h=1 m=54
